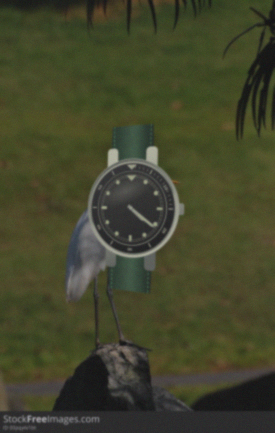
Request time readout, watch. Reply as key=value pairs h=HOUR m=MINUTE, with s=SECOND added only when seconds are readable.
h=4 m=21
